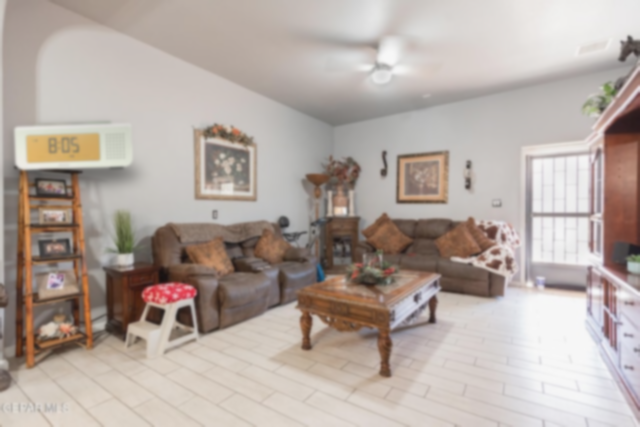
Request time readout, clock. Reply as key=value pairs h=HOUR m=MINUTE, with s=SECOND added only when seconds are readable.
h=8 m=5
